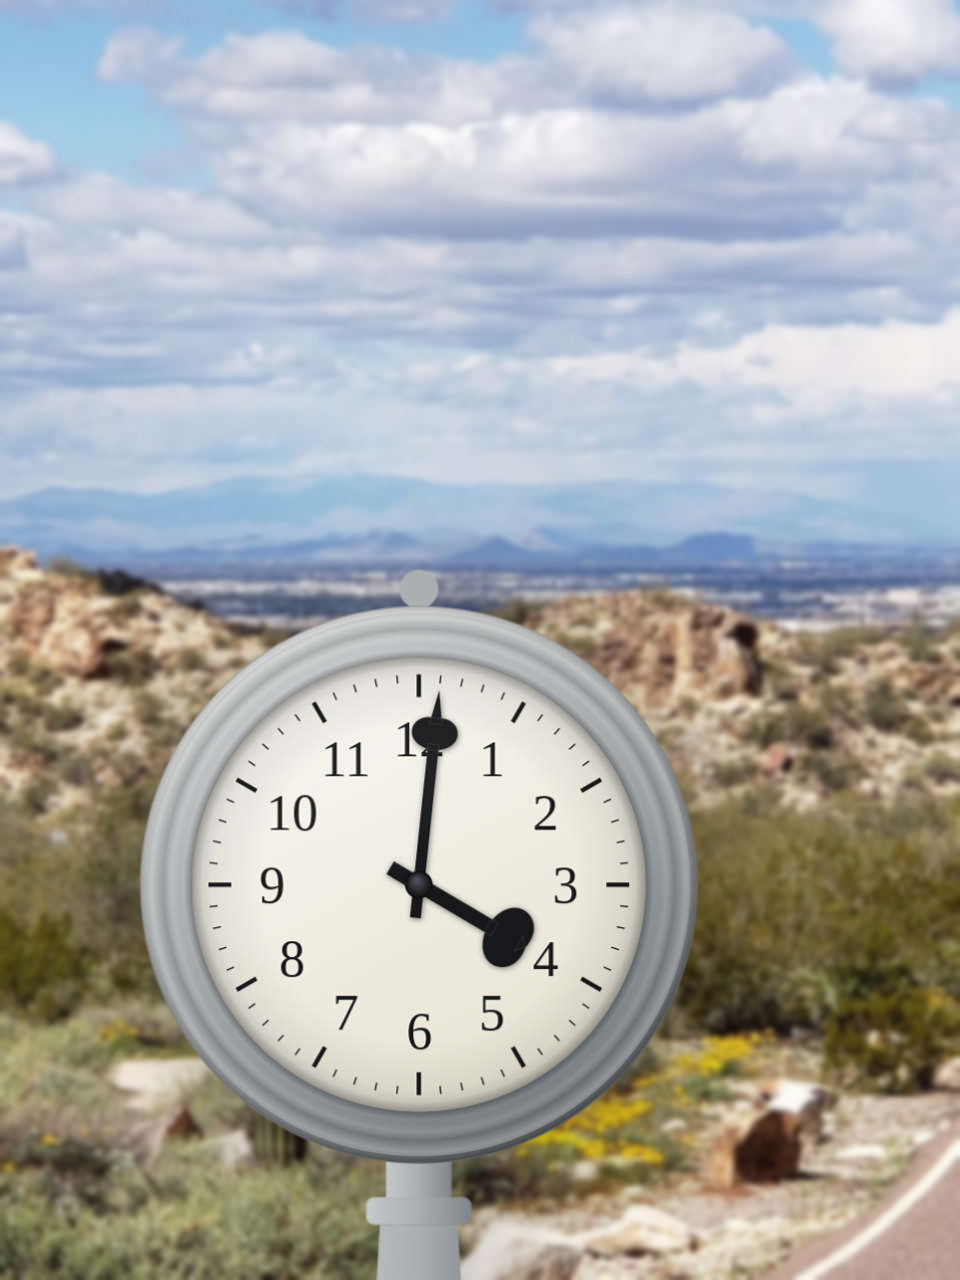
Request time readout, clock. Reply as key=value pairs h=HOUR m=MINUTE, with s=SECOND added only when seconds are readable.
h=4 m=1
